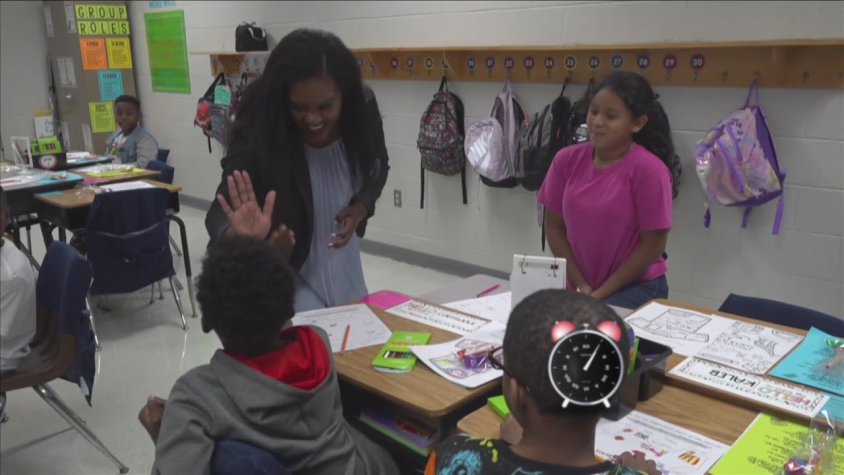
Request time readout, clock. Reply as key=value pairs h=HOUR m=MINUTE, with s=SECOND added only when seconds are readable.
h=1 m=5
